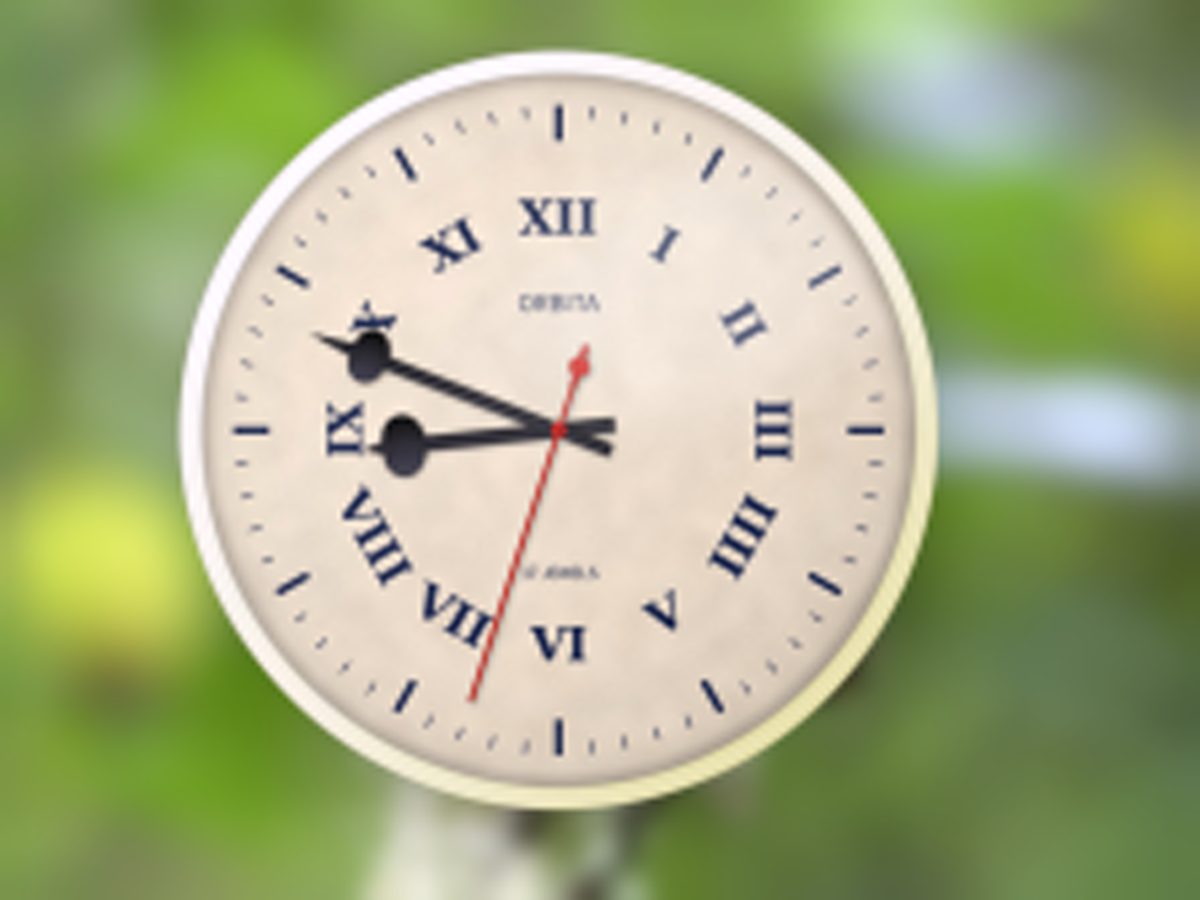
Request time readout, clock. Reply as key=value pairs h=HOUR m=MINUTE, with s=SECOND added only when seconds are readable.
h=8 m=48 s=33
